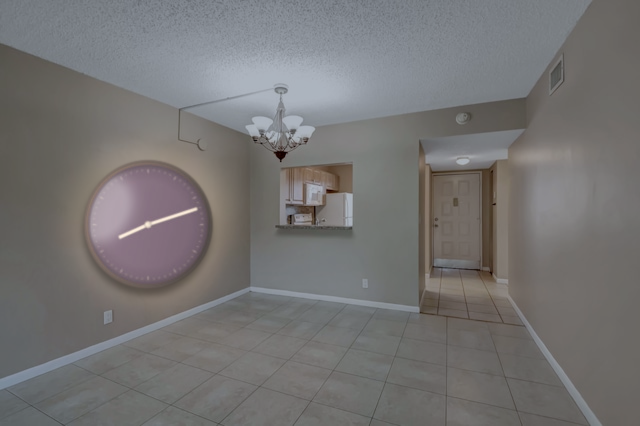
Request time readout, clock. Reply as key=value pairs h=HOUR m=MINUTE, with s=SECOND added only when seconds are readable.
h=8 m=12
